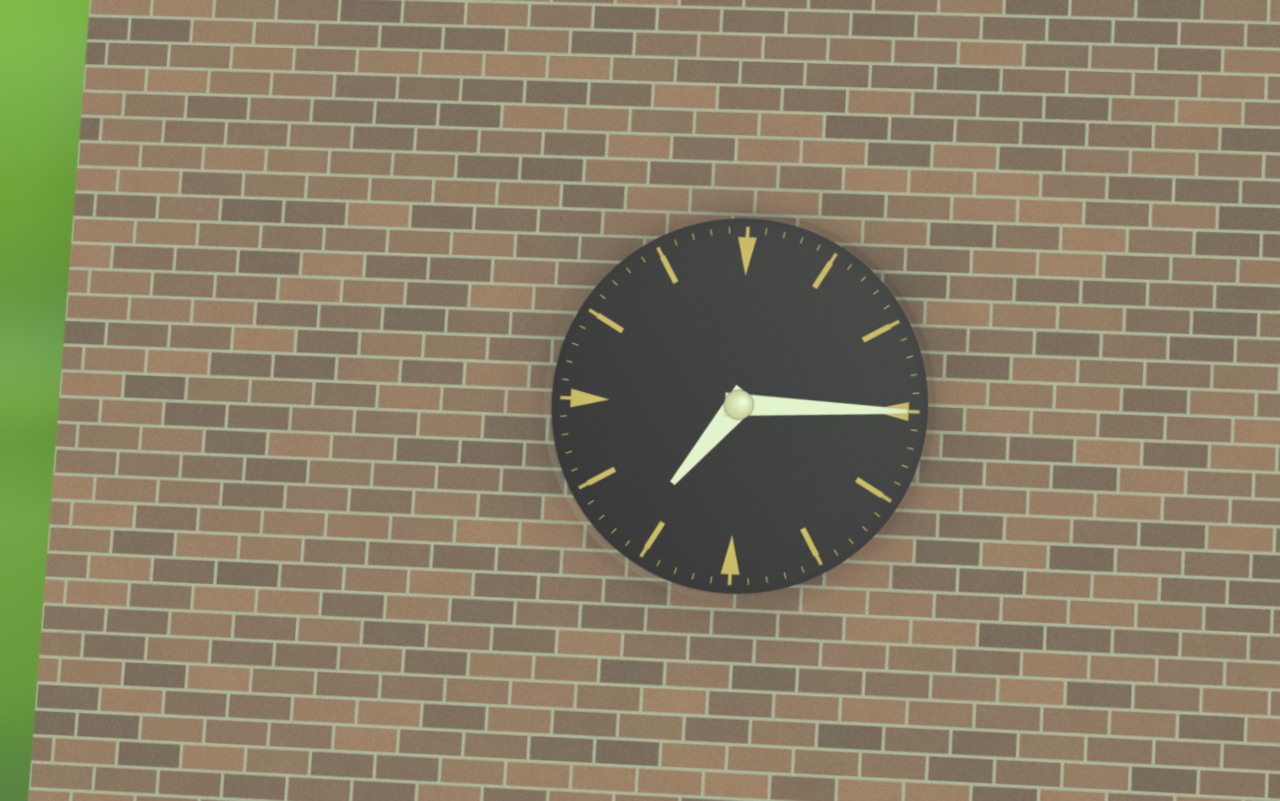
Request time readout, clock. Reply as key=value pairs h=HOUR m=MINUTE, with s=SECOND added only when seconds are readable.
h=7 m=15
